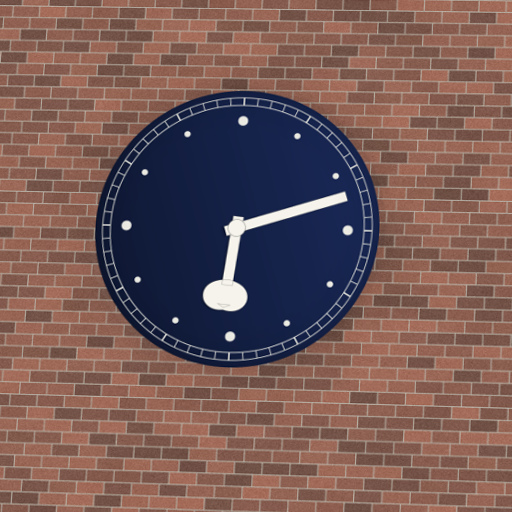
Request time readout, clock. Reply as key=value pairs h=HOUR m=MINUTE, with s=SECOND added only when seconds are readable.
h=6 m=12
